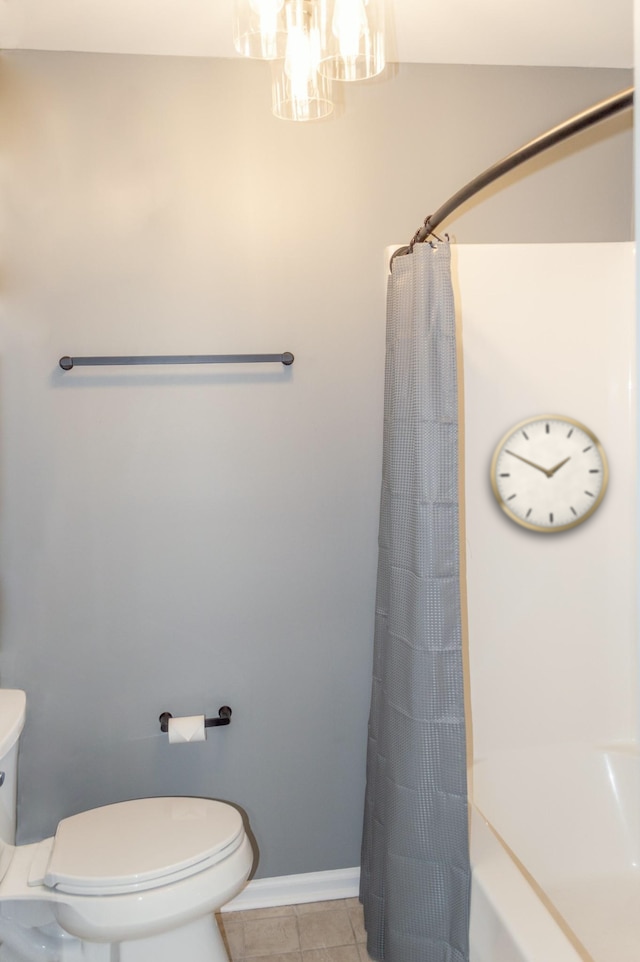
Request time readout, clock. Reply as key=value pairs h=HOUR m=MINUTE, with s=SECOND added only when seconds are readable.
h=1 m=50
